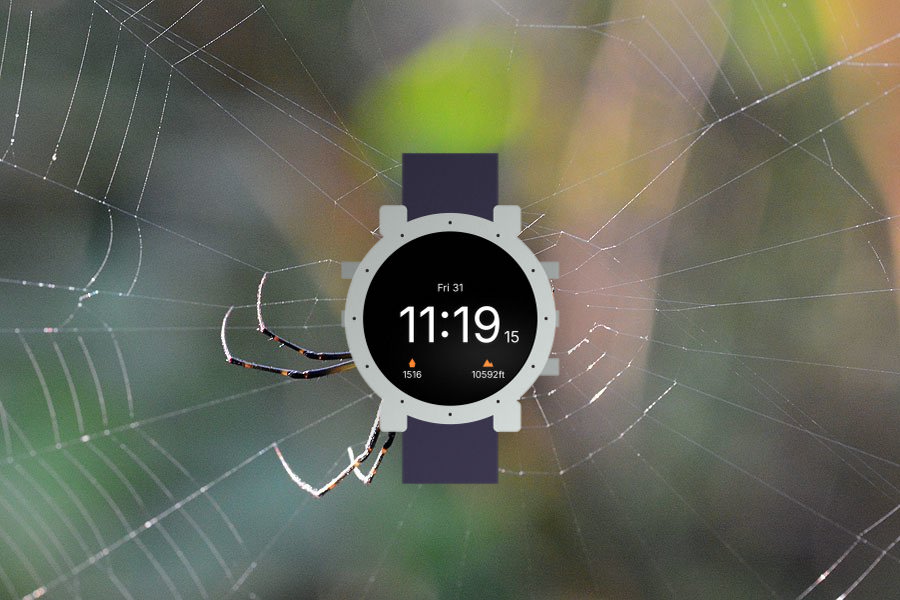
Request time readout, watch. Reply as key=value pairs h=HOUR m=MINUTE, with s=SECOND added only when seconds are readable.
h=11 m=19 s=15
